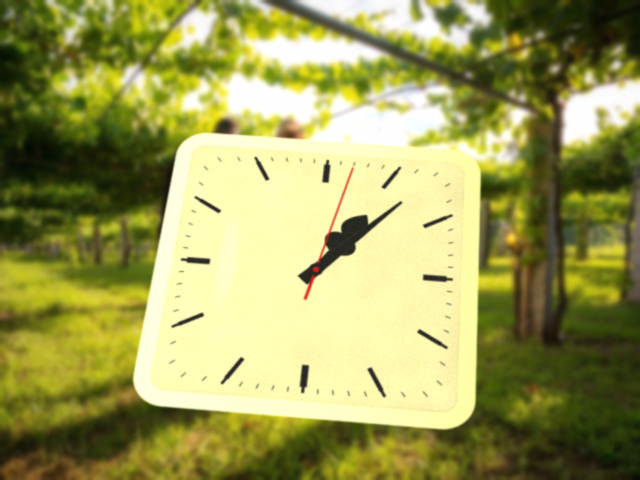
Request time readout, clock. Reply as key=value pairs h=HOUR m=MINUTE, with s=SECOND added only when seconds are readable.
h=1 m=7 s=2
